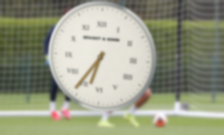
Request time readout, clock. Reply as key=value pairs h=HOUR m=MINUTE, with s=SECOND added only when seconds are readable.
h=6 m=36
